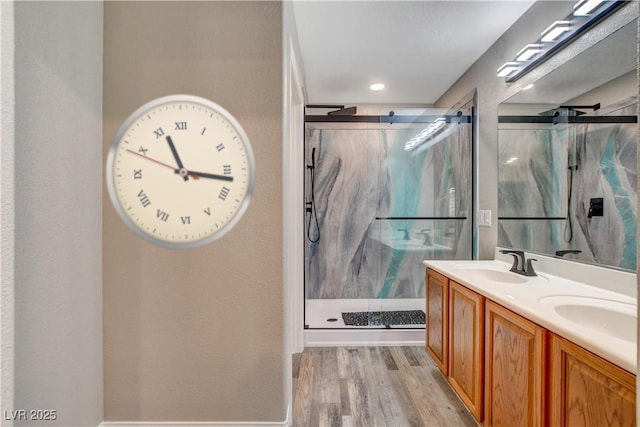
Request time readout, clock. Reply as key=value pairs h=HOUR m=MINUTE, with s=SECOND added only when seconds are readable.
h=11 m=16 s=49
